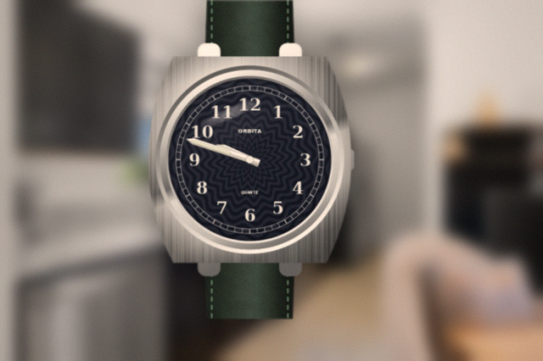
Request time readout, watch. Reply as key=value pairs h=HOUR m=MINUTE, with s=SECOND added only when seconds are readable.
h=9 m=48
